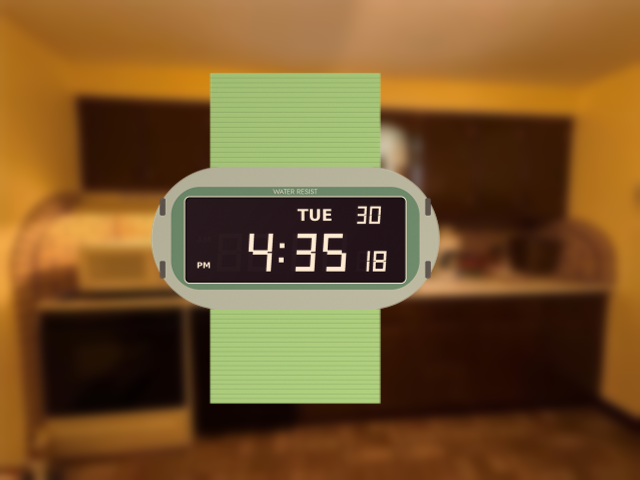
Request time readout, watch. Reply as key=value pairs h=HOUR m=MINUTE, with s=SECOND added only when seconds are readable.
h=4 m=35 s=18
